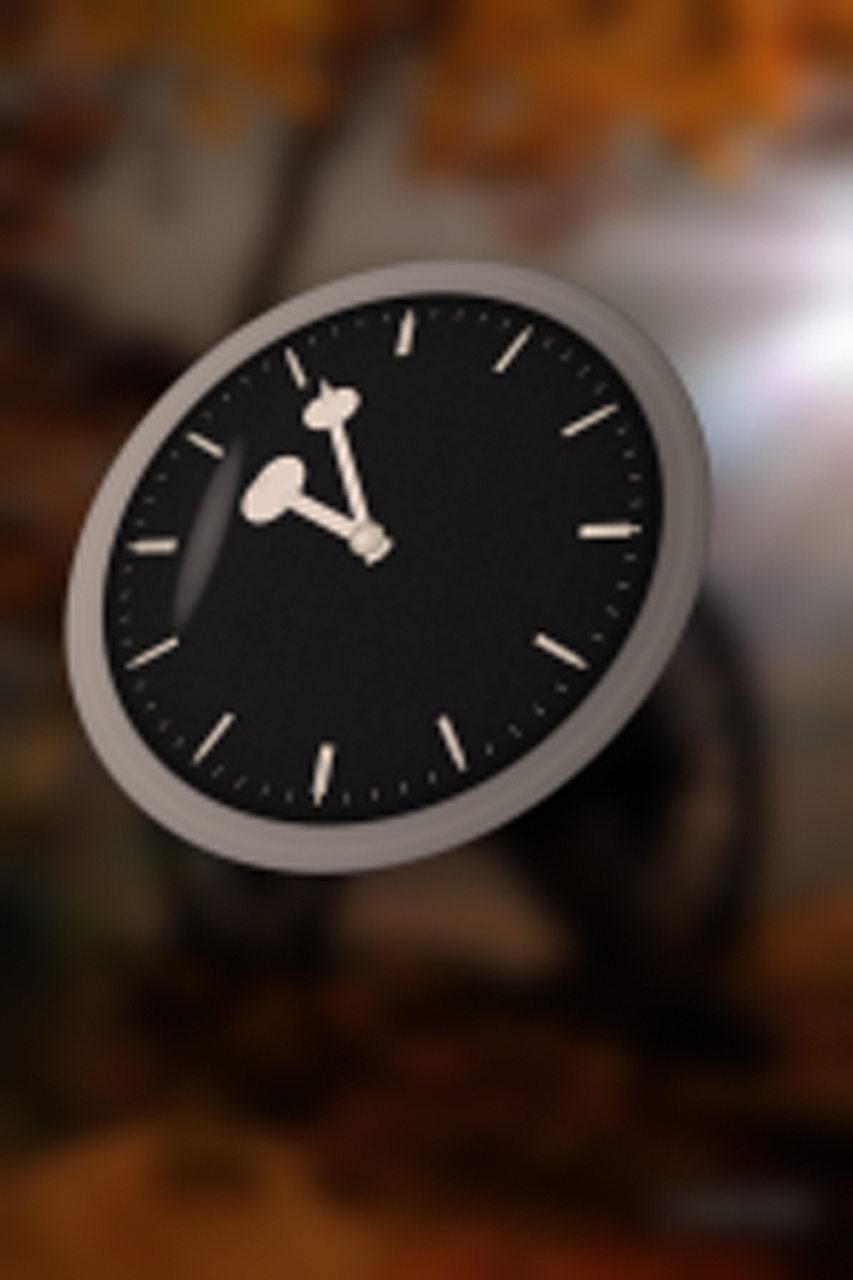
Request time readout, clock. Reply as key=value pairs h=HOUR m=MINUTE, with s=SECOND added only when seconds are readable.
h=9 m=56
